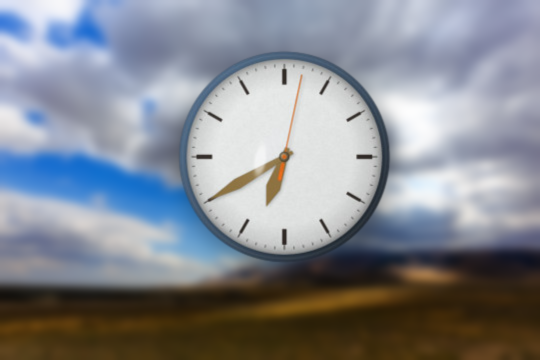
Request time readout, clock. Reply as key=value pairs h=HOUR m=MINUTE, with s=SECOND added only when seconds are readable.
h=6 m=40 s=2
